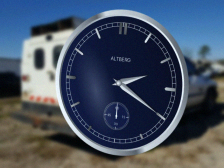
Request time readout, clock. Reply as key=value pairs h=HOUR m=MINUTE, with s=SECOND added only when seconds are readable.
h=2 m=20
